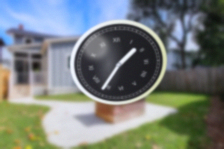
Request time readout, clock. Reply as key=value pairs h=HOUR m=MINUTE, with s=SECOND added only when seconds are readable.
h=1 m=36
